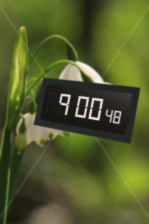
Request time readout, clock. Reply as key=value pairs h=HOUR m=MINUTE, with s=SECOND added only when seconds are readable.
h=9 m=0 s=48
